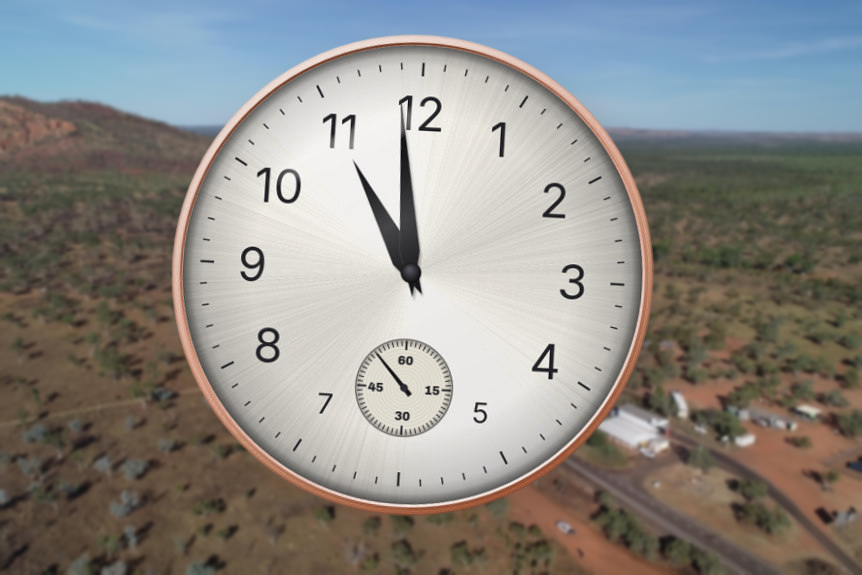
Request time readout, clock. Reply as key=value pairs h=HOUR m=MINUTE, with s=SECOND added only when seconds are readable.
h=10 m=58 s=53
